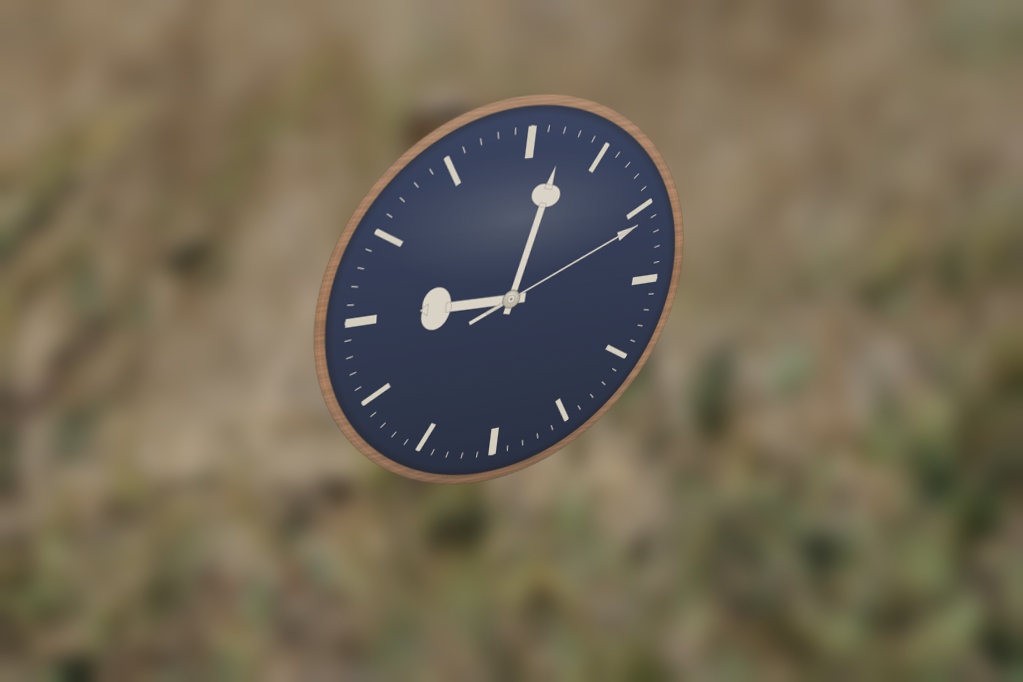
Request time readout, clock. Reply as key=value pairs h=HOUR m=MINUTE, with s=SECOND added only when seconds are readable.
h=9 m=2 s=11
